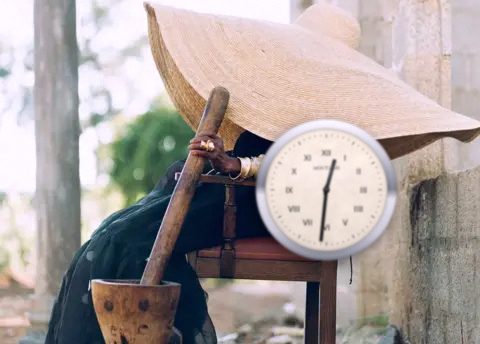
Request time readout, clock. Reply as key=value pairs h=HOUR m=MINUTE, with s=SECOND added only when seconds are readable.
h=12 m=31
